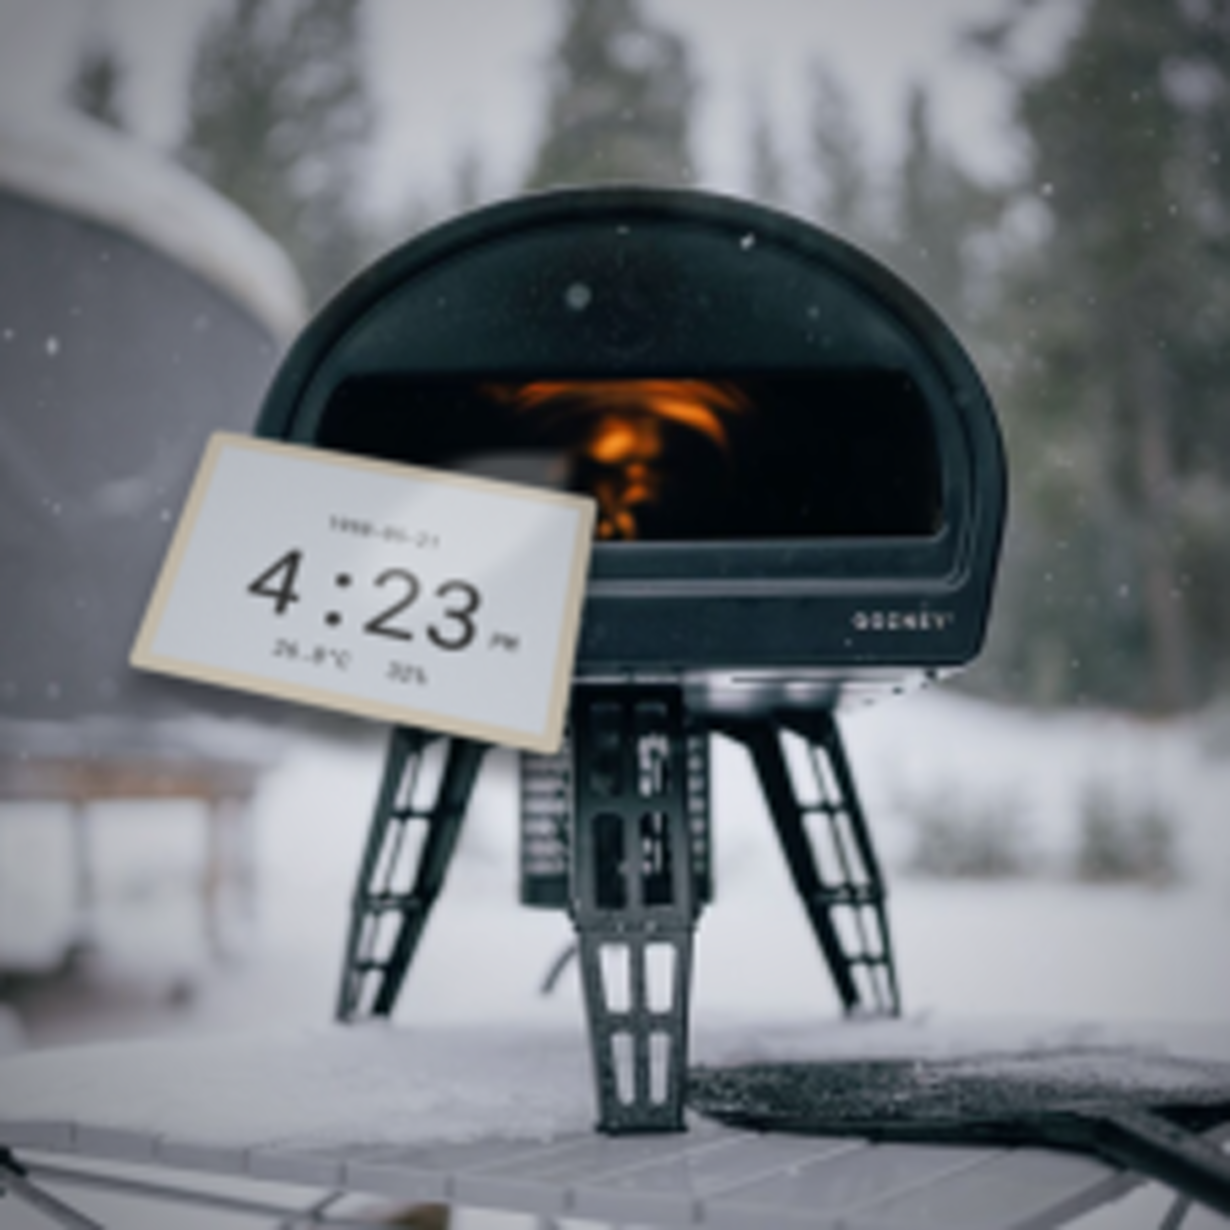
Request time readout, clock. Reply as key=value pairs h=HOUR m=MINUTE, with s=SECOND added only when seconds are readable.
h=4 m=23
